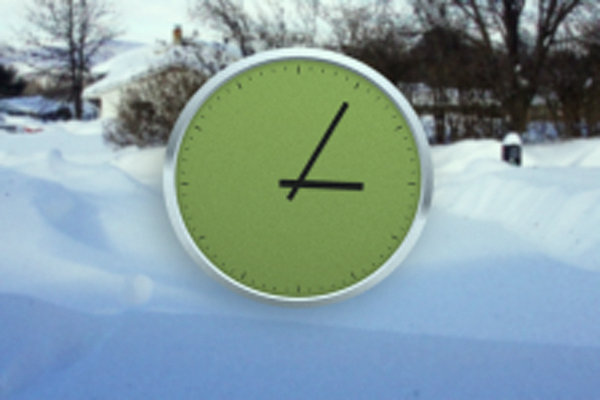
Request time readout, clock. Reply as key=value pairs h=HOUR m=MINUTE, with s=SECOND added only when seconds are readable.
h=3 m=5
